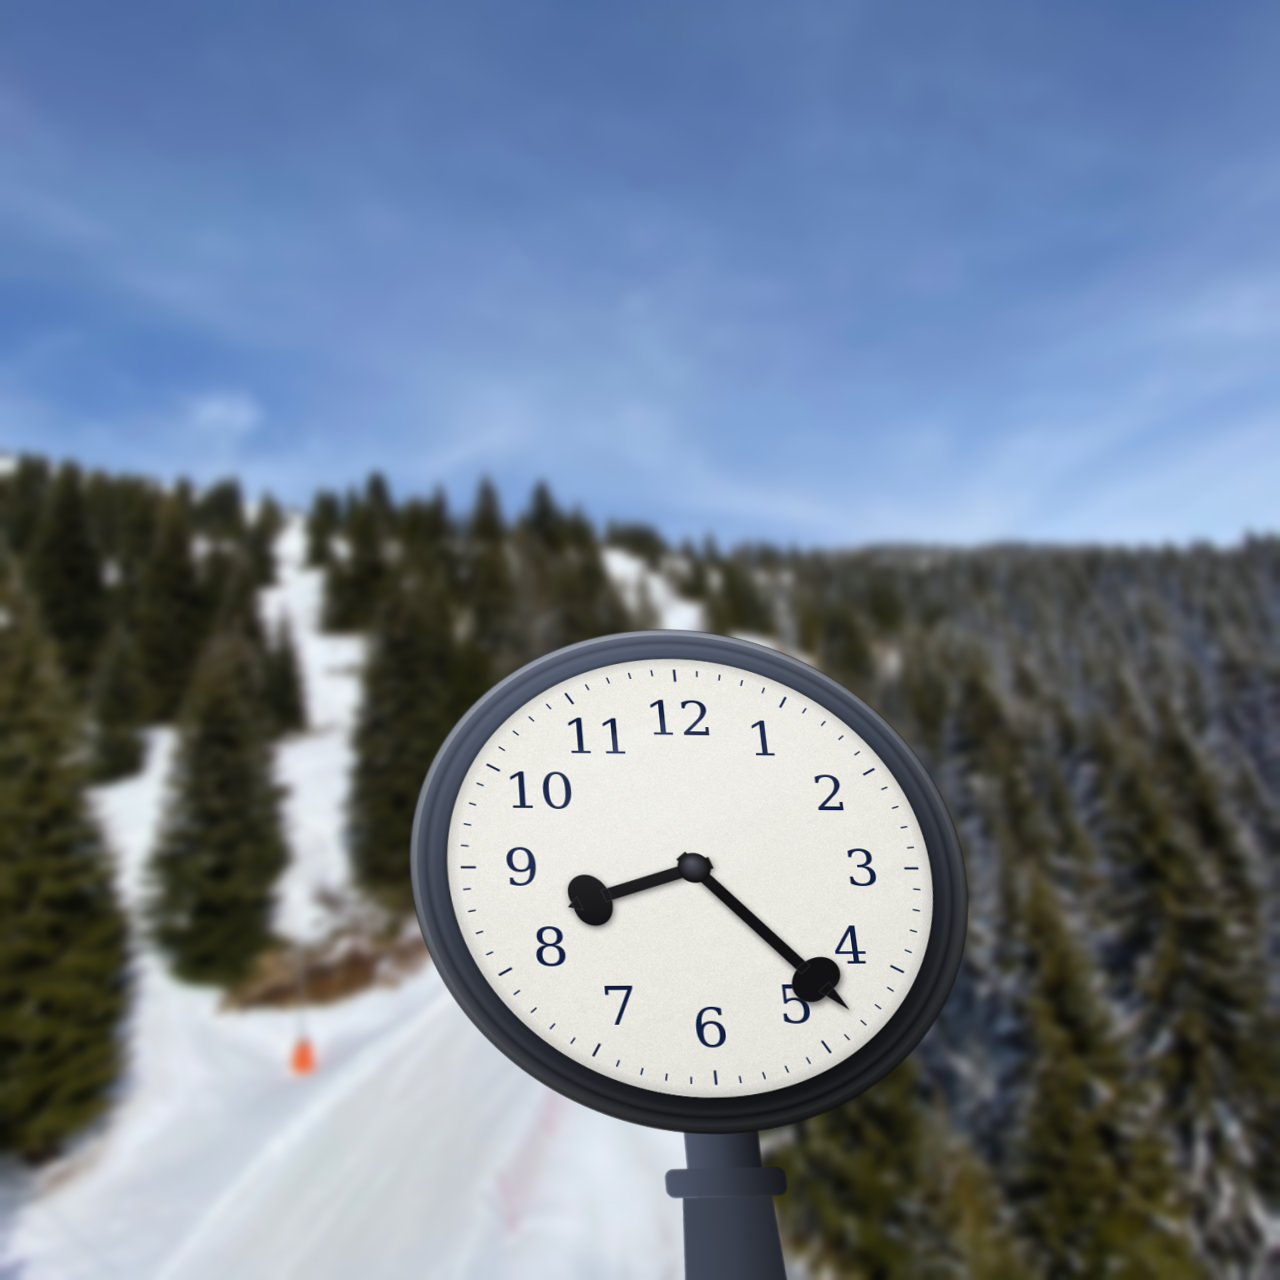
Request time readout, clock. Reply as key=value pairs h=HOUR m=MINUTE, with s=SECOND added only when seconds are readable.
h=8 m=23
